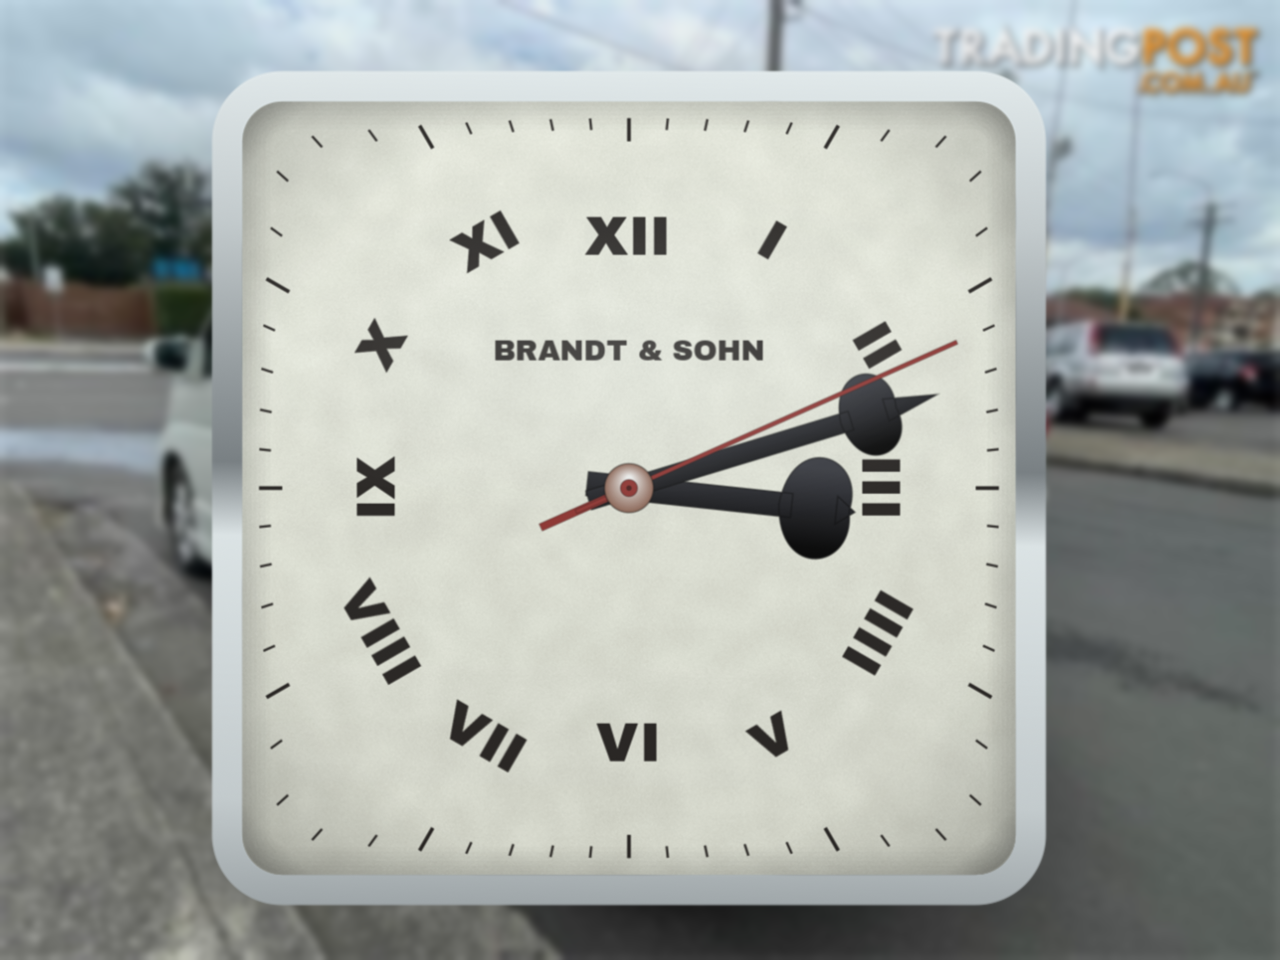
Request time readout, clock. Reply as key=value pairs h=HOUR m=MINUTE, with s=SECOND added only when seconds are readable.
h=3 m=12 s=11
